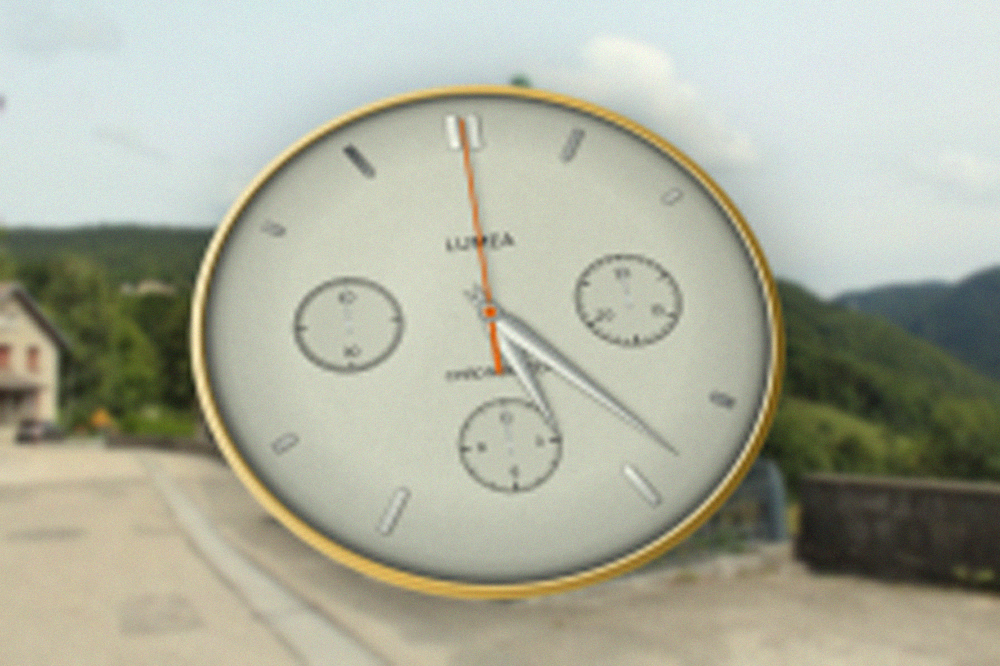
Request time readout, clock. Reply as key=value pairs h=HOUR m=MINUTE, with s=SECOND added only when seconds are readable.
h=5 m=23
